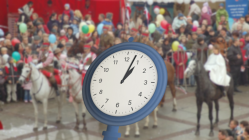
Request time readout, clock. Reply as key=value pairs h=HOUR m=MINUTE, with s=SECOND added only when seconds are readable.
h=1 m=3
